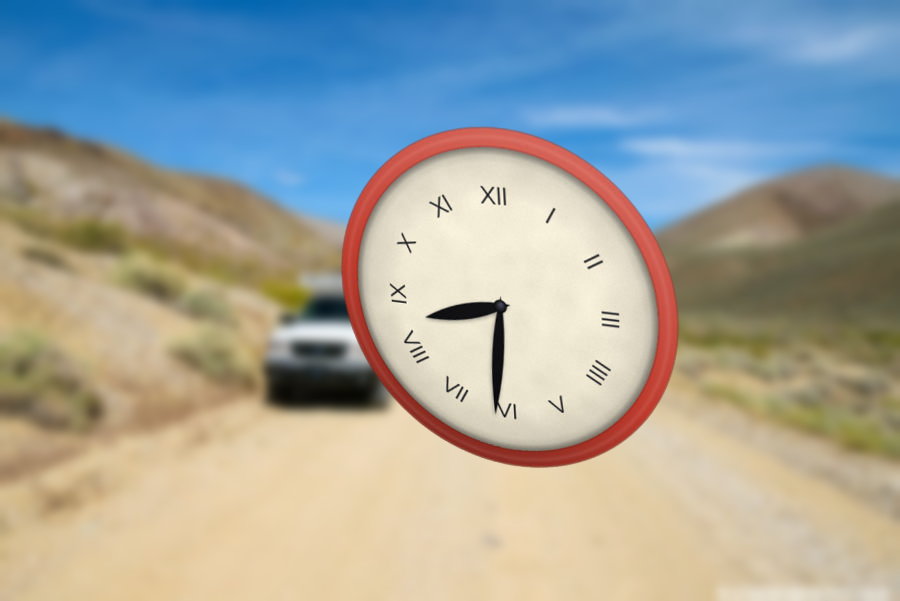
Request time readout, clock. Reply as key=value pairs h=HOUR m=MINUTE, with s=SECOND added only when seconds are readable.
h=8 m=31
